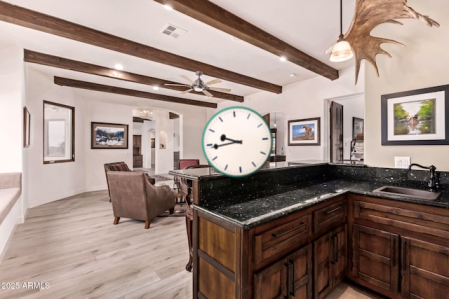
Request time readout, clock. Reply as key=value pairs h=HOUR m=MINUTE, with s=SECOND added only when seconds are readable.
h=9 m=44
